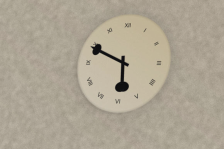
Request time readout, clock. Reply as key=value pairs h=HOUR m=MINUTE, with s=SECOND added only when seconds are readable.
h=5 m=49
